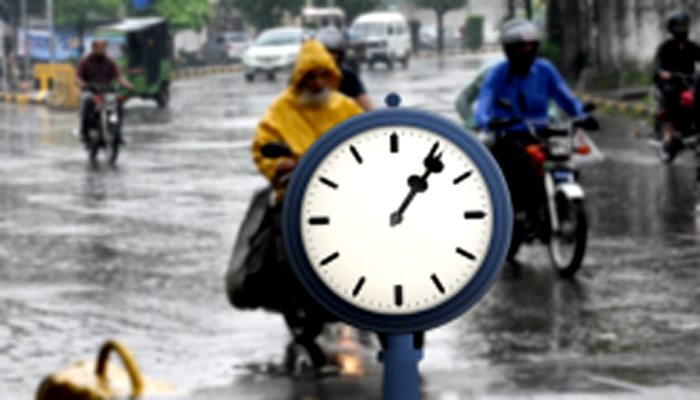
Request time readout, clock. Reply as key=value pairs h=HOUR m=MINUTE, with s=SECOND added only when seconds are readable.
h=1 m=6
